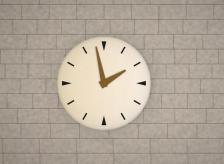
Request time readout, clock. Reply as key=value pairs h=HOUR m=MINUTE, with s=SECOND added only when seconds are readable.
h=1 m=58
